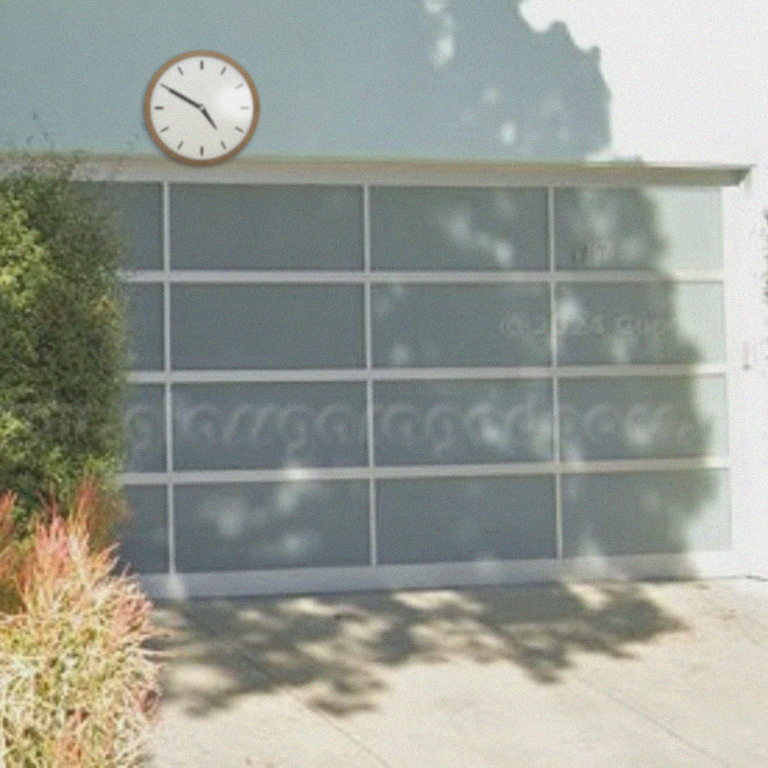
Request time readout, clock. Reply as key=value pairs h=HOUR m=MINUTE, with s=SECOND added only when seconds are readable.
h=4 m=50
